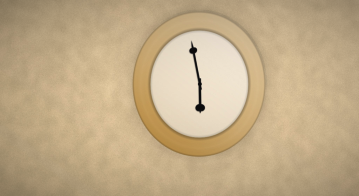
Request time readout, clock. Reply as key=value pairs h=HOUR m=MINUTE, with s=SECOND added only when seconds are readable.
h=5 m=58
